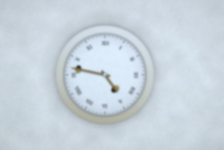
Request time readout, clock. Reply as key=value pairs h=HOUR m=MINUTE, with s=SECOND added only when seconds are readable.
h=4 m=47
